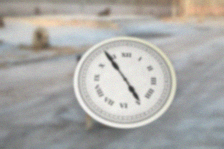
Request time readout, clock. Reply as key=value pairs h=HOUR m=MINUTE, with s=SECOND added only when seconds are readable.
h=4 m=54
